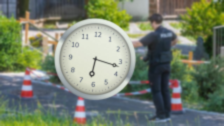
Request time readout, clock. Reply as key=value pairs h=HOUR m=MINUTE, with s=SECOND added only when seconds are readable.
h=6 m=17
